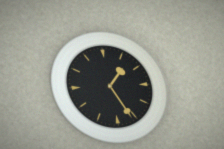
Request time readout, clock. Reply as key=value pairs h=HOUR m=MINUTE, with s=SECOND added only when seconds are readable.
h=1 m=26
